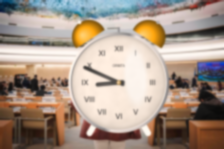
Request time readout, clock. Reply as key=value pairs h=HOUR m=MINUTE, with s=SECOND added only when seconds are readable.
h=8 m=49
